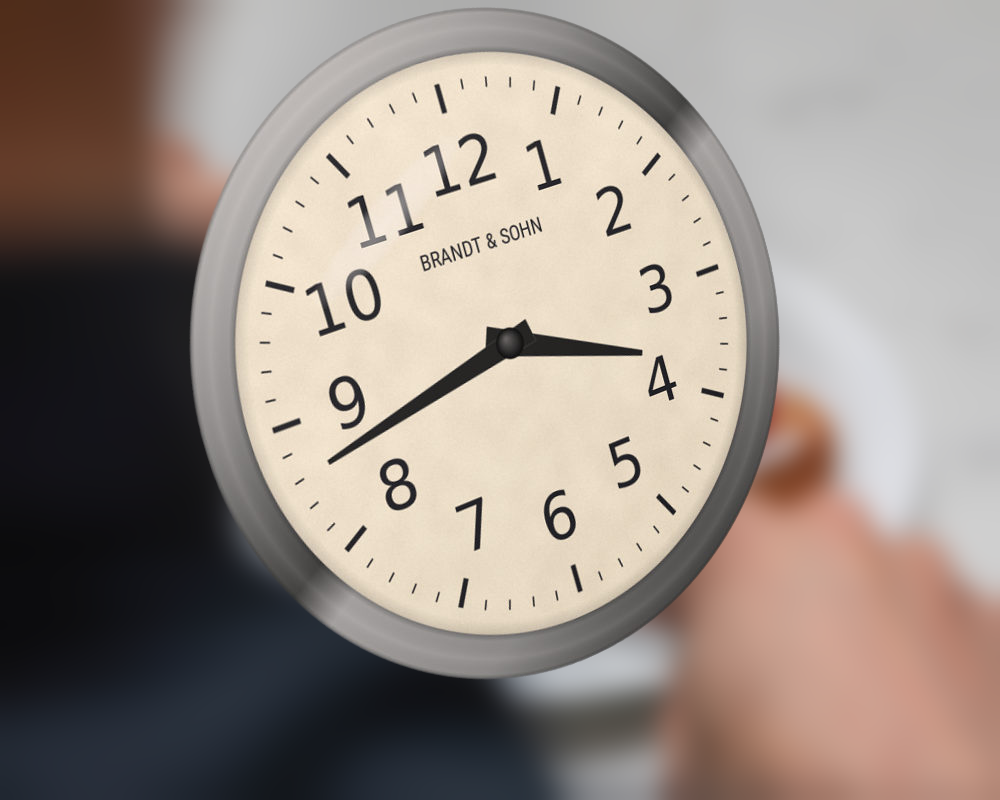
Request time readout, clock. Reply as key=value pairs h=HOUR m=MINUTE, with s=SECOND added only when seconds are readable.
h=3 m=43
